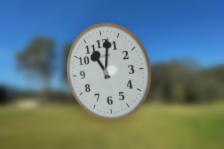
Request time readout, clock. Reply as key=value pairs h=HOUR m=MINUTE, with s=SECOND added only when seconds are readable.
h=11 m=2
